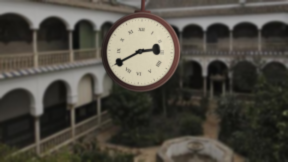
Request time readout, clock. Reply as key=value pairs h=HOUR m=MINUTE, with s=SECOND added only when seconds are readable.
h=2 m=40
